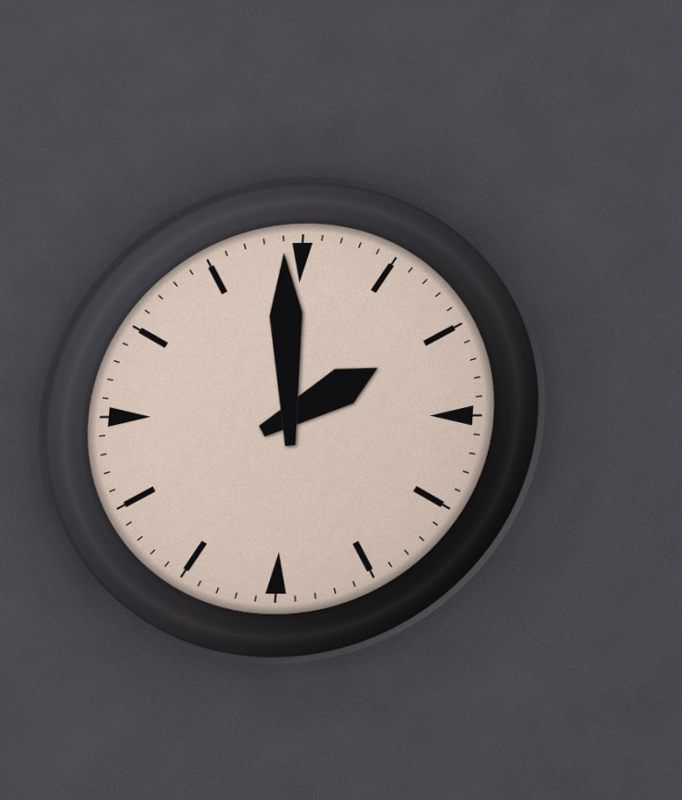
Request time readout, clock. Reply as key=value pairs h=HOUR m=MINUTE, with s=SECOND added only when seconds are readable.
h=1 m=59
